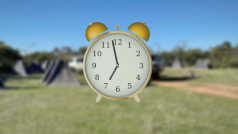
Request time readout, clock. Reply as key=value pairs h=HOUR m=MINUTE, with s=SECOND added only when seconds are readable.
h=6 m=58
